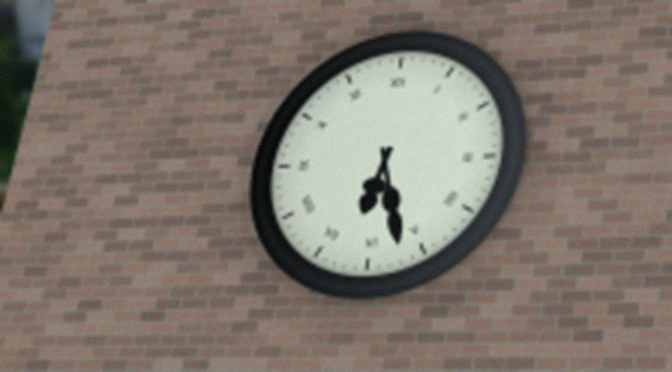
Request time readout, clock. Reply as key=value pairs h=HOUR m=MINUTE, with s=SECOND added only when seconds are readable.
h=6 m=27
